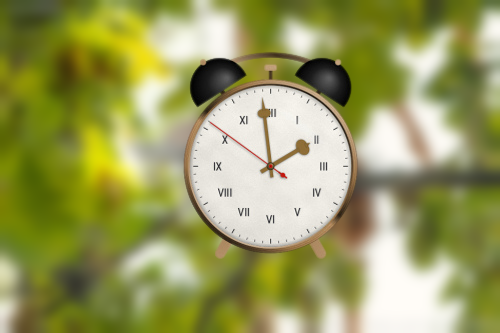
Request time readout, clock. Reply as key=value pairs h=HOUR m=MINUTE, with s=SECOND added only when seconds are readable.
h=1 m=58 s=51
